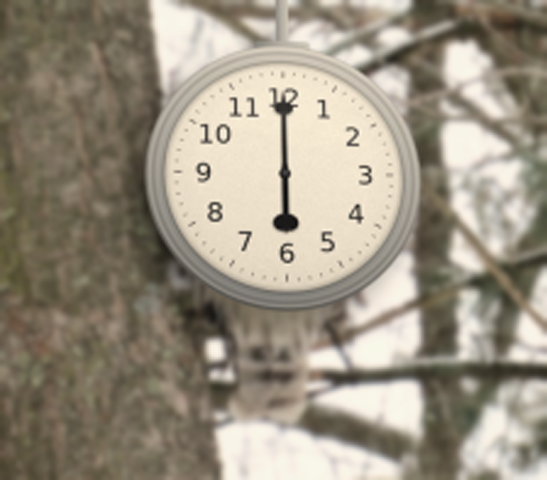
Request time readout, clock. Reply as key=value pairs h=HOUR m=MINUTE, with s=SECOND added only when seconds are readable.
h=6 m=0
